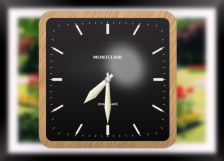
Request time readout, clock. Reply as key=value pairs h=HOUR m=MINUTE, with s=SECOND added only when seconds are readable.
h=7 m=30
